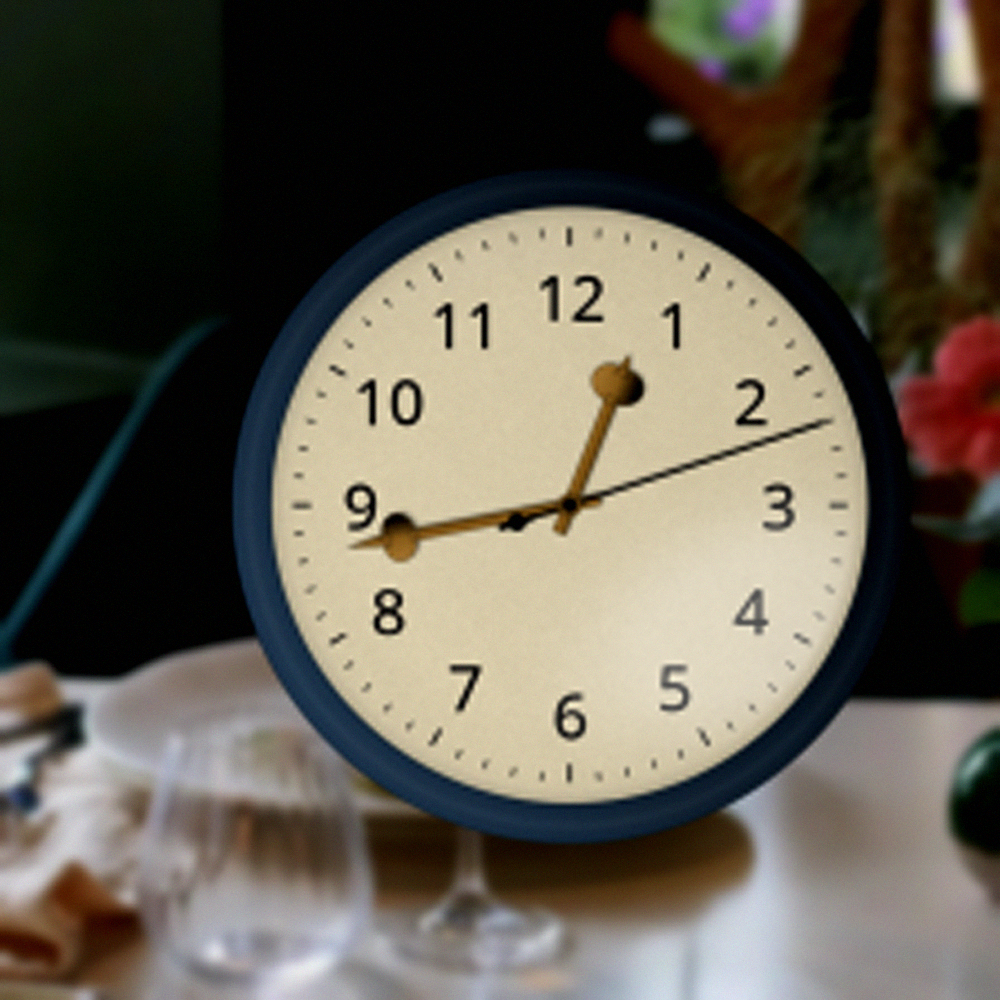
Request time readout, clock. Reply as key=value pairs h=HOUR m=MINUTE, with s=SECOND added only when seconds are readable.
h=12 m=43 s=12
